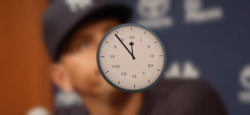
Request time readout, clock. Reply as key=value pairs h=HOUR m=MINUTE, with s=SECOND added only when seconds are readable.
h=11 m=54
